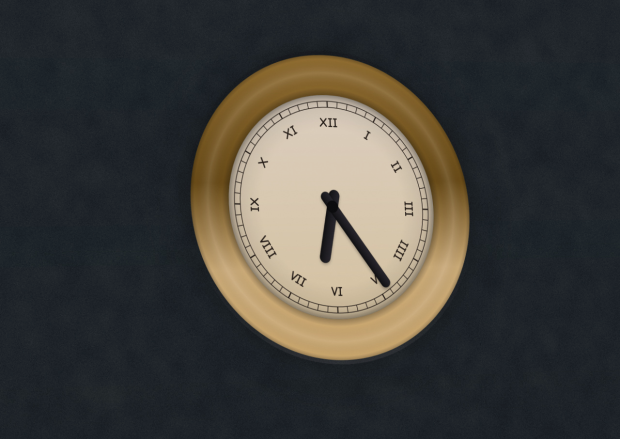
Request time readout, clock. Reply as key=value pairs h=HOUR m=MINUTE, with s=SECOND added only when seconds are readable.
h=6 m=24
